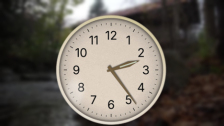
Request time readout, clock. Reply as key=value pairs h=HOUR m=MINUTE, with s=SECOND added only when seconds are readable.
h=2 m=24
